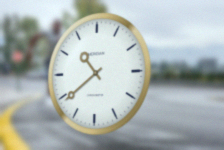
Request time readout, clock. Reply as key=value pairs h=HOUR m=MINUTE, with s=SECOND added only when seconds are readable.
h=10 m=39
